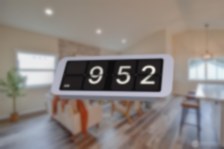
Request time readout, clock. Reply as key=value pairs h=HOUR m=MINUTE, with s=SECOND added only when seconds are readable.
h=9 m=52
